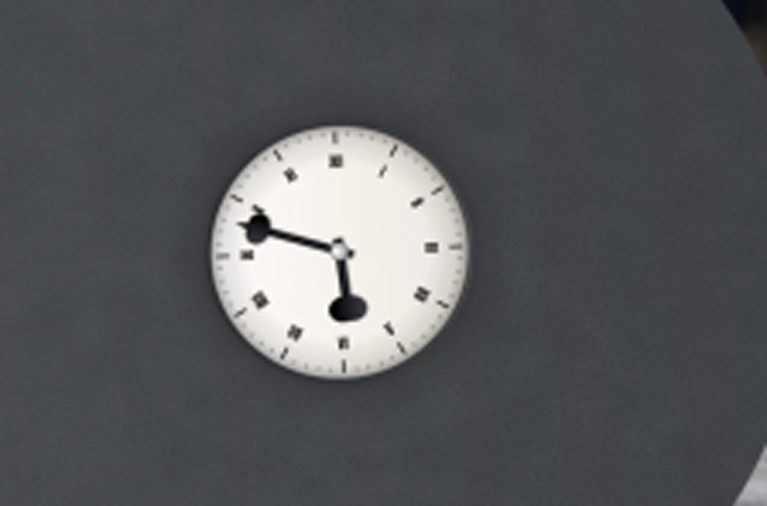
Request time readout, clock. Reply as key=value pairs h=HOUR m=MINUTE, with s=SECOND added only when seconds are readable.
h=5 m=48
